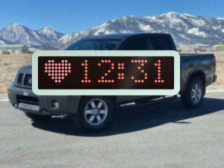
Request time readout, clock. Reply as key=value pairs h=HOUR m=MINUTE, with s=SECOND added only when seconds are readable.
h=12 m=31
